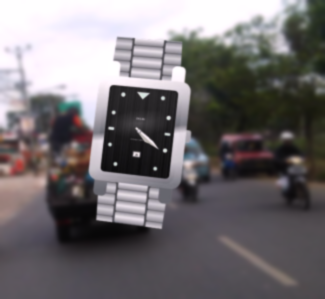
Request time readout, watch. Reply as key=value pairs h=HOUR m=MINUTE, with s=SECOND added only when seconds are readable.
h=4 m=21
